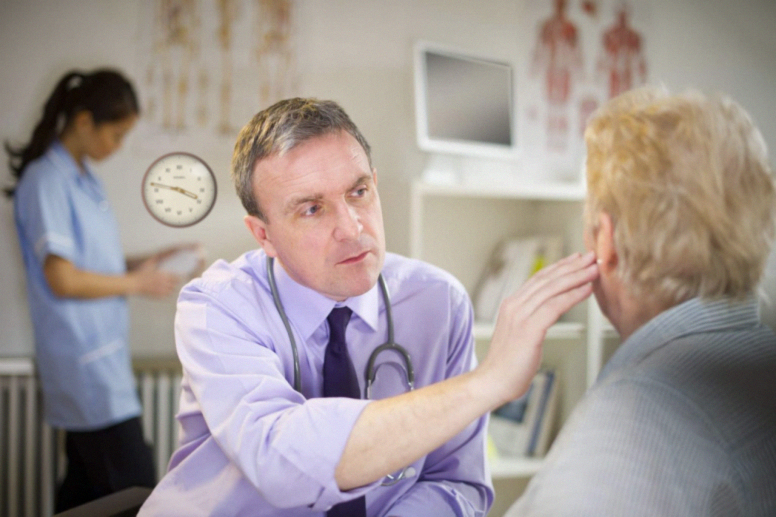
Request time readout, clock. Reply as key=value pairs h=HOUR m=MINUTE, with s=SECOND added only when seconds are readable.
h=3 m=47
